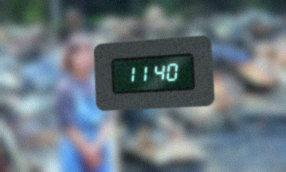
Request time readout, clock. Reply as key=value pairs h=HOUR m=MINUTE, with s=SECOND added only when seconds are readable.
h=11 m=40
